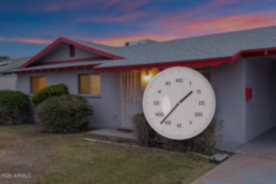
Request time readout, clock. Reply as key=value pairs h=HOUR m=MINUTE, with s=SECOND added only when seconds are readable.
h=1 m=37
